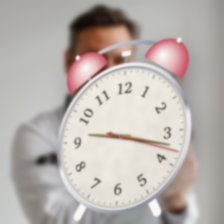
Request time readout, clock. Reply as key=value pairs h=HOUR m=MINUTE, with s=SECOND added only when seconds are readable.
h=9 m=17 s=18
